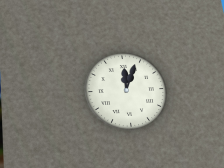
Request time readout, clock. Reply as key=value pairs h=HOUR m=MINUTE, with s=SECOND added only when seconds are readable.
h=12 m=4
